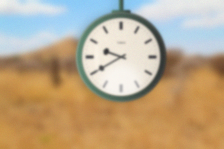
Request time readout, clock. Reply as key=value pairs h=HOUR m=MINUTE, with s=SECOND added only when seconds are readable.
h=9 m=40
